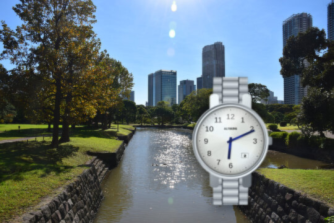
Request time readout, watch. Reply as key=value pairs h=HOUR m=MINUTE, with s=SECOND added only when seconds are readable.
h=6 m=11
